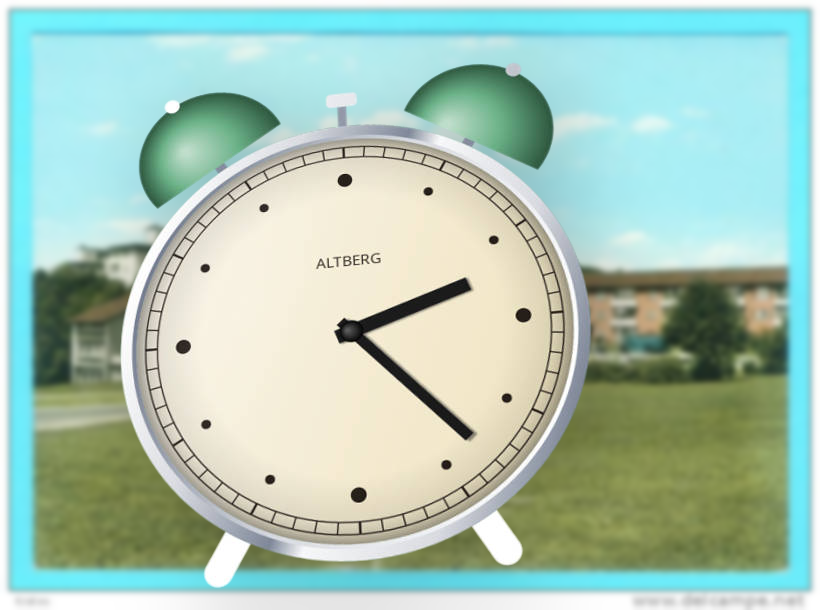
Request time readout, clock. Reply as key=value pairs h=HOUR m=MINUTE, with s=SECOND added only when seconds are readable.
h=2 m=23
